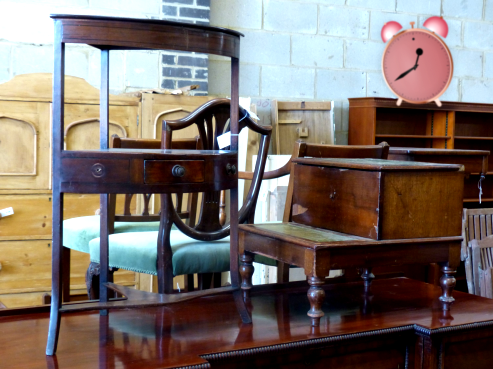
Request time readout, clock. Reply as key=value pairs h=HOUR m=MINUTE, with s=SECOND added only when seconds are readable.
h=12 m=40
